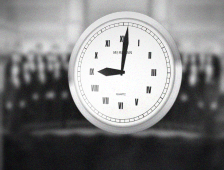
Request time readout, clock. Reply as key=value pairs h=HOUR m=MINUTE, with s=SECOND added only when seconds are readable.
h=9 m=1
